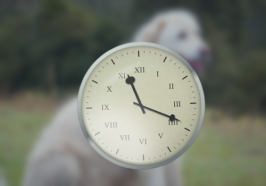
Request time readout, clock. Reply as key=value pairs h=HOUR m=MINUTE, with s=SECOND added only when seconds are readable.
h=11 m=19
